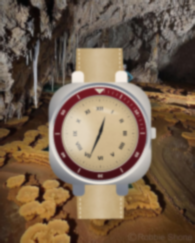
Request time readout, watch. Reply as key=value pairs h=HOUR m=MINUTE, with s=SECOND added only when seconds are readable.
h=12 m=34
